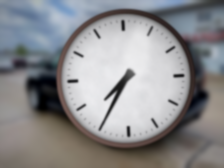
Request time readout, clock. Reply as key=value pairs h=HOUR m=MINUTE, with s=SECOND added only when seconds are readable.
h=7 m=35
